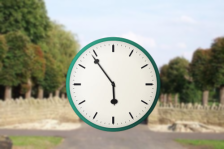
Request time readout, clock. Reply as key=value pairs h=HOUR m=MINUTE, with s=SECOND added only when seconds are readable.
h=5 m=54
